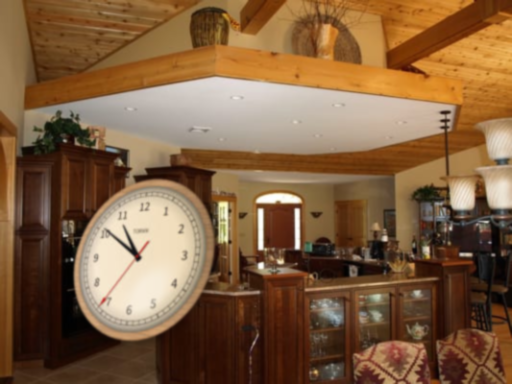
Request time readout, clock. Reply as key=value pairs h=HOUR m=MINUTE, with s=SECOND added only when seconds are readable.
h=10 m=50 s=36
